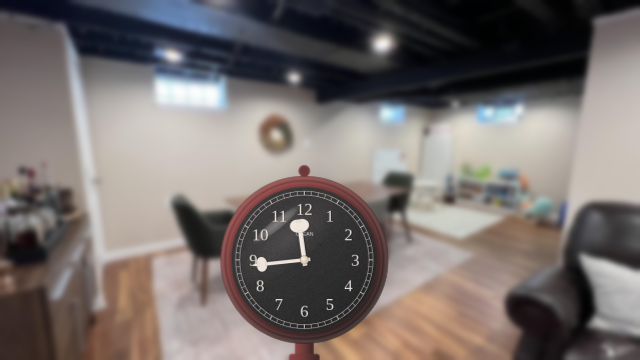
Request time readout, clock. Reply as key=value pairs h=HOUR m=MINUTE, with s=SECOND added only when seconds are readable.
h=11 m=44
